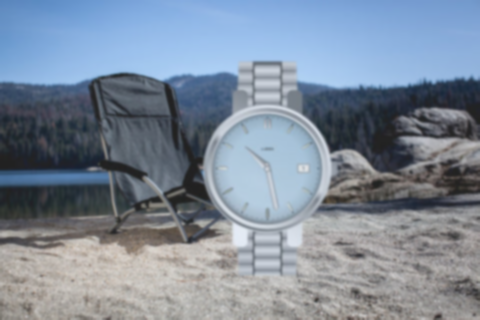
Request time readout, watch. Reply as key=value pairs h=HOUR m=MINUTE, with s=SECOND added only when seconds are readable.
h=10 m=28
